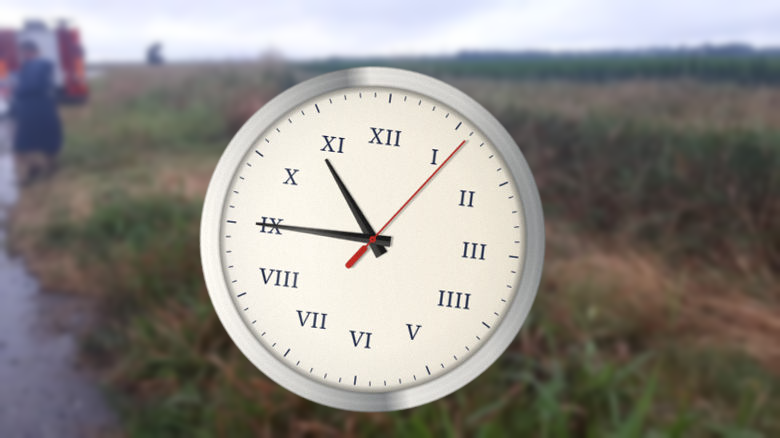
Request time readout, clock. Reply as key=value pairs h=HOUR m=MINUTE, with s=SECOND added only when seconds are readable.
h=10 m=45 s=6
